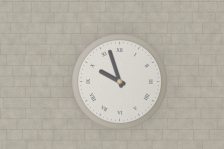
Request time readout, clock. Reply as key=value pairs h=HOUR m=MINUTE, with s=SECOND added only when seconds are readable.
h=9 m=57
